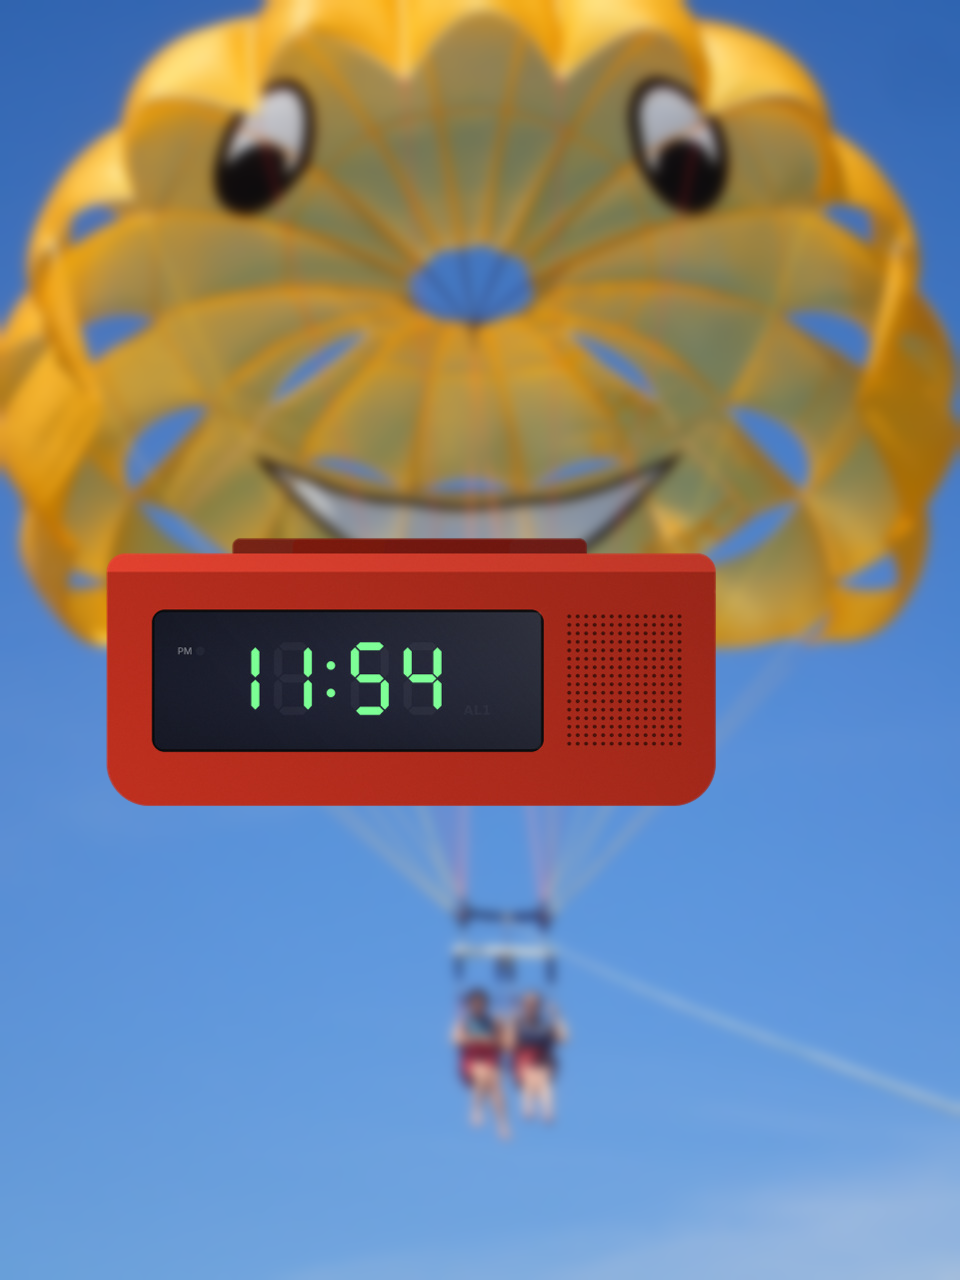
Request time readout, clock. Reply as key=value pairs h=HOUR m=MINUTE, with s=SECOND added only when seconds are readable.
h=11 m=54
